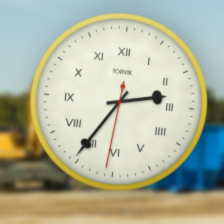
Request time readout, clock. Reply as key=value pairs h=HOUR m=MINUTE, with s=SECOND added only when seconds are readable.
h=2 m=35 s=31
